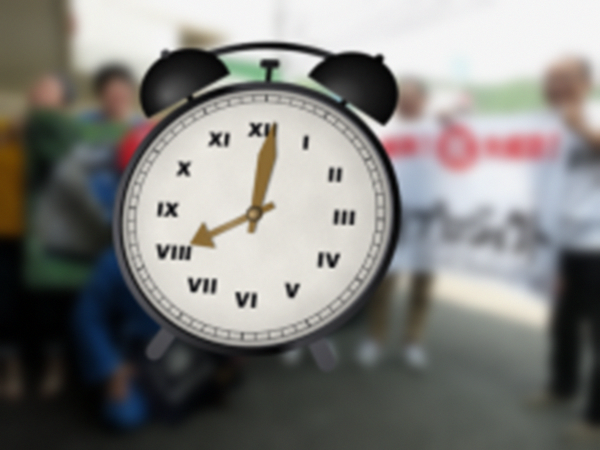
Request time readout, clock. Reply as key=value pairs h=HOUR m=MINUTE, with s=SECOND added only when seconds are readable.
h=8 m=1
